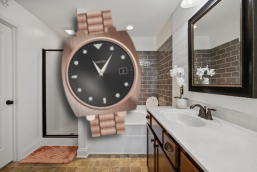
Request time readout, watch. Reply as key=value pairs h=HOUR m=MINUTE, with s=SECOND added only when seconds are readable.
h=11 m=6
